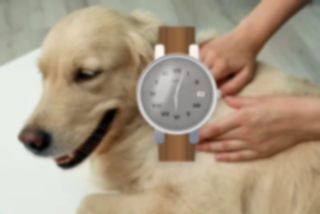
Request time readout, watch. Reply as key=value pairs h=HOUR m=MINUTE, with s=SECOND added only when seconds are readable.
h=6 m=3
